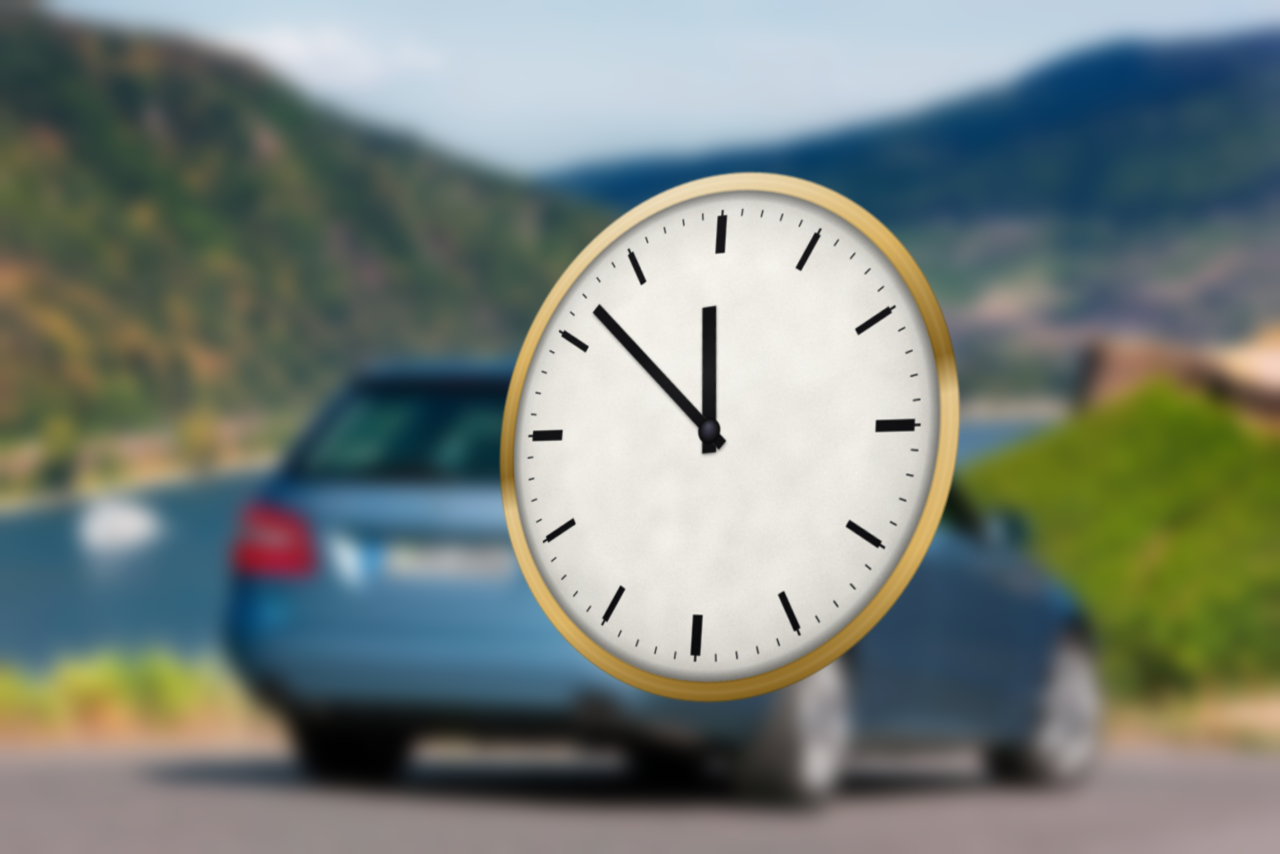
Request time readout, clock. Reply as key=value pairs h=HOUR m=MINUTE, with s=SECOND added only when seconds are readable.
h=11 m=52
